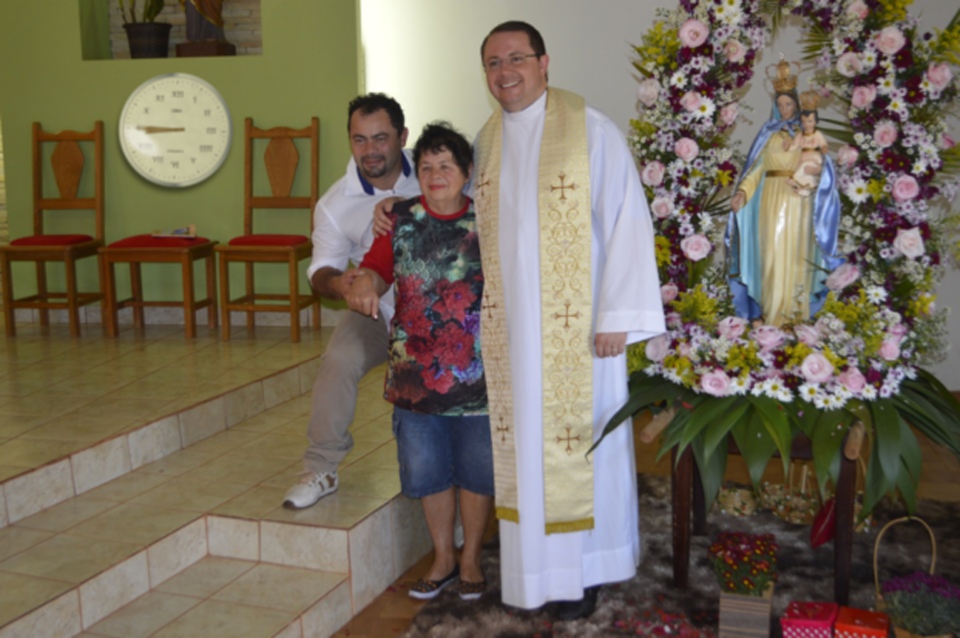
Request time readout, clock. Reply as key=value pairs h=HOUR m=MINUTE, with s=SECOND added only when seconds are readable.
h=8 m=45
